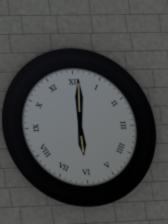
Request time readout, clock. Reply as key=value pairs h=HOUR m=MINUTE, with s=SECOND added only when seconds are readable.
h=6 m=1
